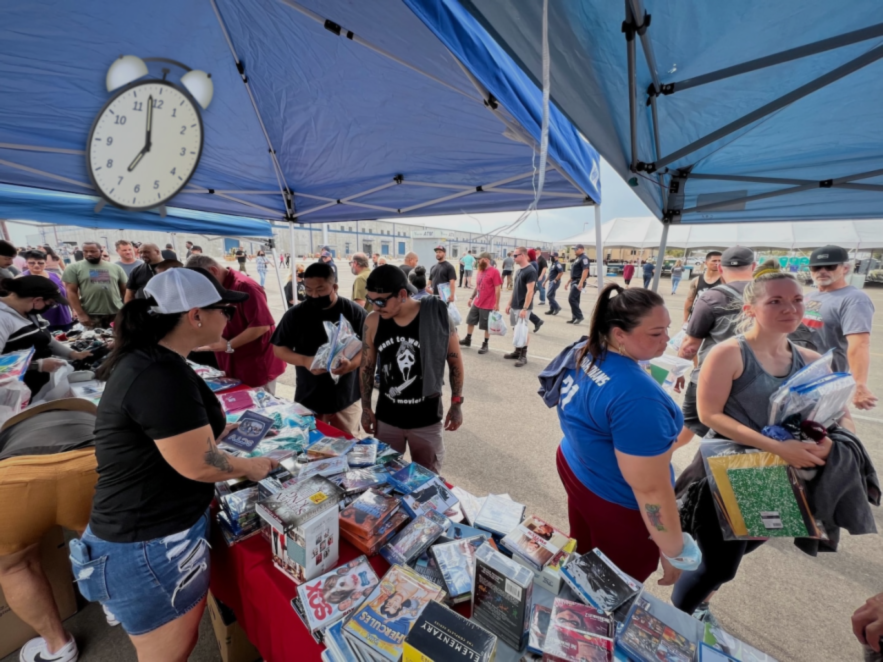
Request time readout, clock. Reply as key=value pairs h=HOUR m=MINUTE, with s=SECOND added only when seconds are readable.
h=6 m=58
